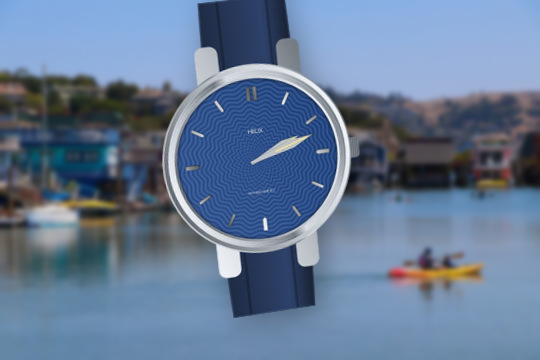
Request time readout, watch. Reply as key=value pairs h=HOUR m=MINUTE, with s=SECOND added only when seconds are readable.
h=2 m=12
